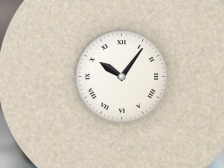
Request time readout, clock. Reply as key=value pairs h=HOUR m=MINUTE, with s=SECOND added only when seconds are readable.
h=10 m=6
